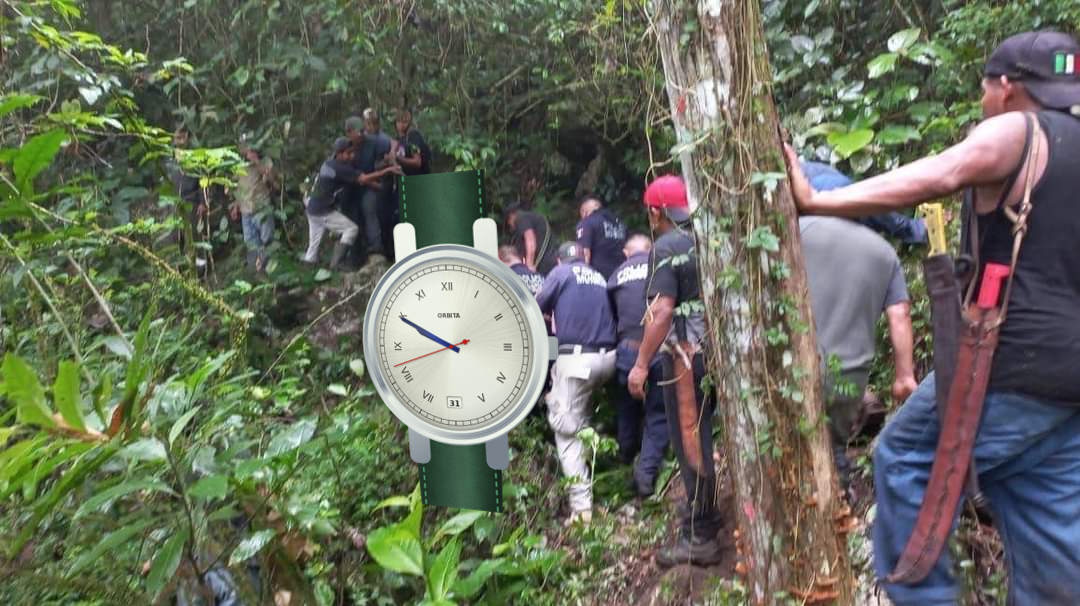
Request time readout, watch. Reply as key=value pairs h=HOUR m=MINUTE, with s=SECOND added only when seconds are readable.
h=9 m=49 s=42
